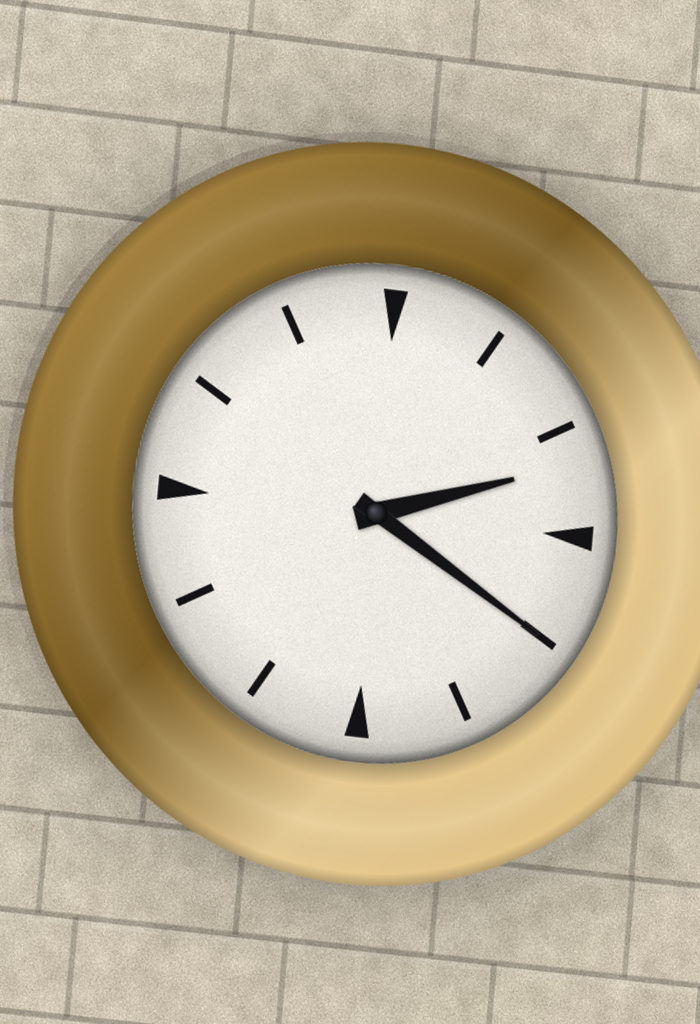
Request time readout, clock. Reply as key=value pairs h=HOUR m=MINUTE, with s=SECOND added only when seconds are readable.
h=2 m=20
